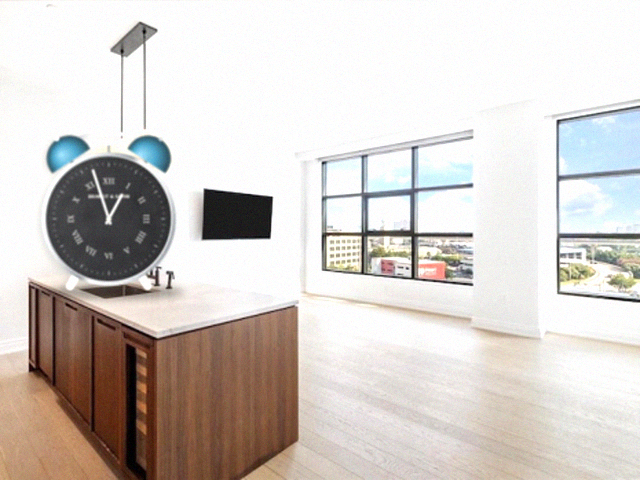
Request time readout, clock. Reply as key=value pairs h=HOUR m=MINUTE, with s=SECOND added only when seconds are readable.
h=12 m=57
